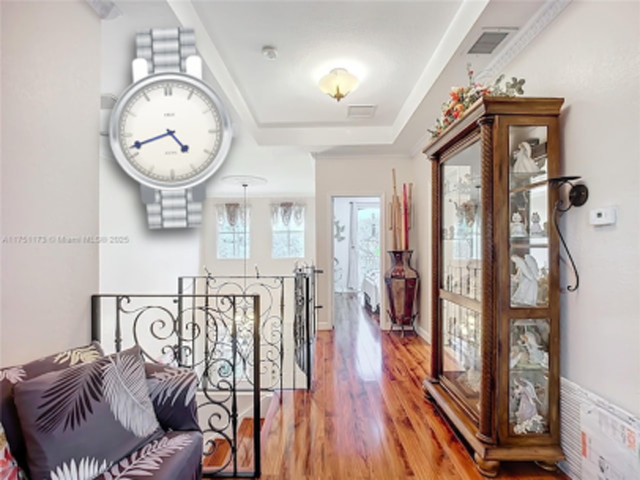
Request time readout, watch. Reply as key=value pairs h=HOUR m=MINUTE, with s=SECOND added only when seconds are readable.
h=4 m=42
